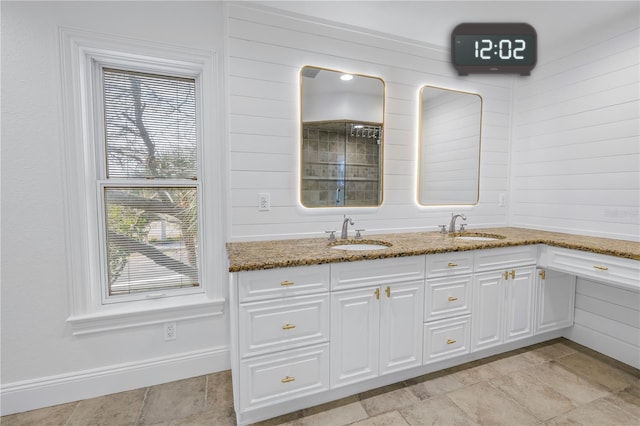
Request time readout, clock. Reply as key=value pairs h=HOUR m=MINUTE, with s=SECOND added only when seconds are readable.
h=12 m=2
